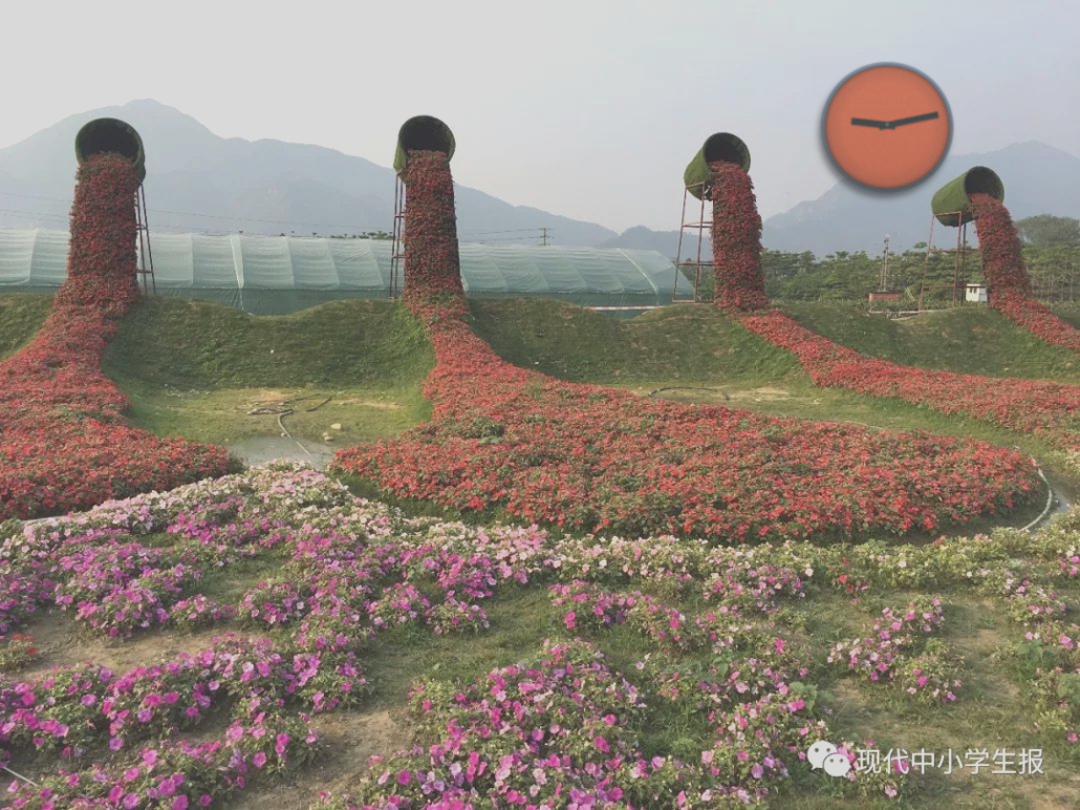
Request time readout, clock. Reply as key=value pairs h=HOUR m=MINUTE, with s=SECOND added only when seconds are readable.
h=9 m=13
